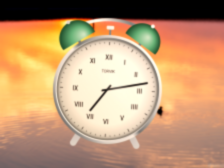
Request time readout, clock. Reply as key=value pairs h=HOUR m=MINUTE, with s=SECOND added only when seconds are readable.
h=7 m=13
